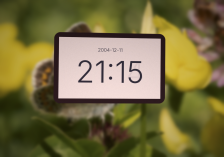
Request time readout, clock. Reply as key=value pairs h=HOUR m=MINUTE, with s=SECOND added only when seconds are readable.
h=21 m=15
